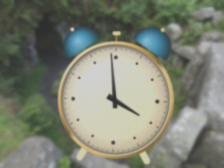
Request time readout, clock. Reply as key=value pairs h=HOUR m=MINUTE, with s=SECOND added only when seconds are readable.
h=3 m=59
